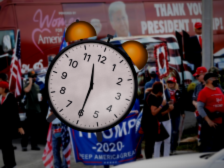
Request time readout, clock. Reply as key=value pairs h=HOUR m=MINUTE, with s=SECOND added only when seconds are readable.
h=11 m=30
